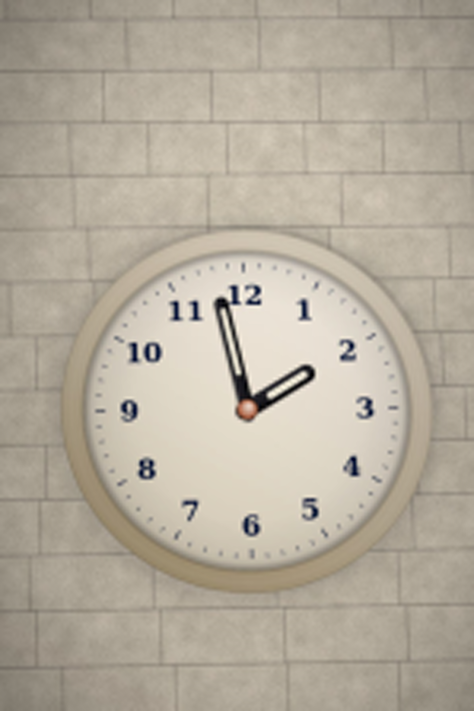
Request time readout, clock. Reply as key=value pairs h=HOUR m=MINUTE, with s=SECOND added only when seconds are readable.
h=1 m=58
